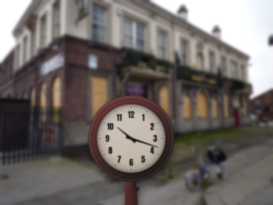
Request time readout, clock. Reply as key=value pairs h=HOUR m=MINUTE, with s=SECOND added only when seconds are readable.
h=10 m=18
